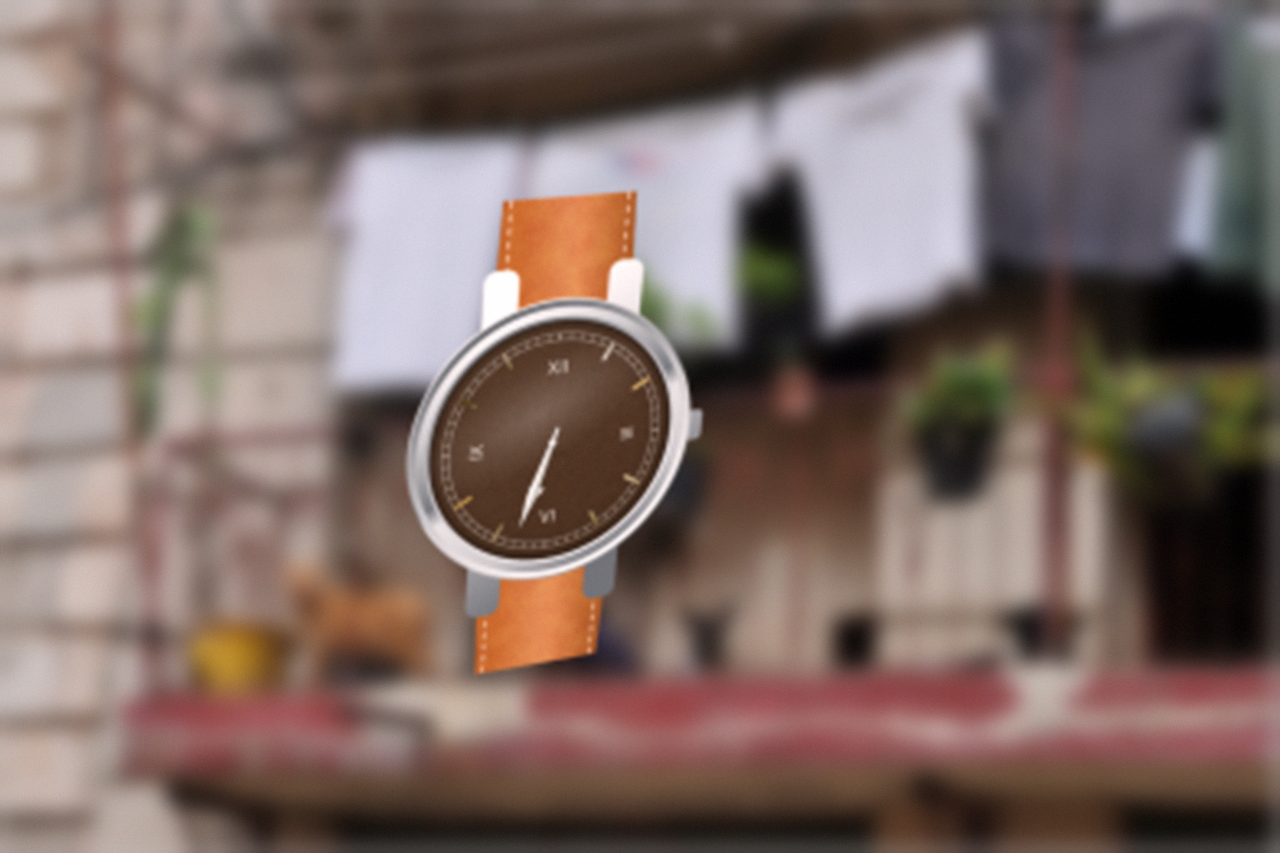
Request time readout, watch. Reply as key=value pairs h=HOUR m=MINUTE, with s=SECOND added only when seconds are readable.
h=6 m=33
